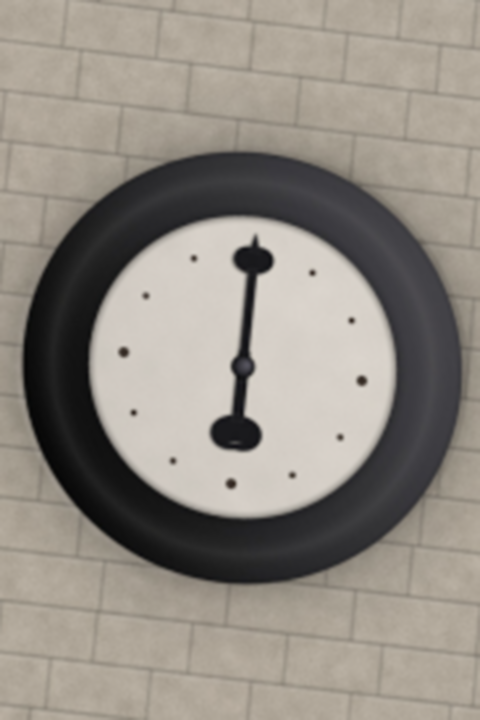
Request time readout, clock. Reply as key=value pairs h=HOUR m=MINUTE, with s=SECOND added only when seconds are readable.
h=6 m=0
